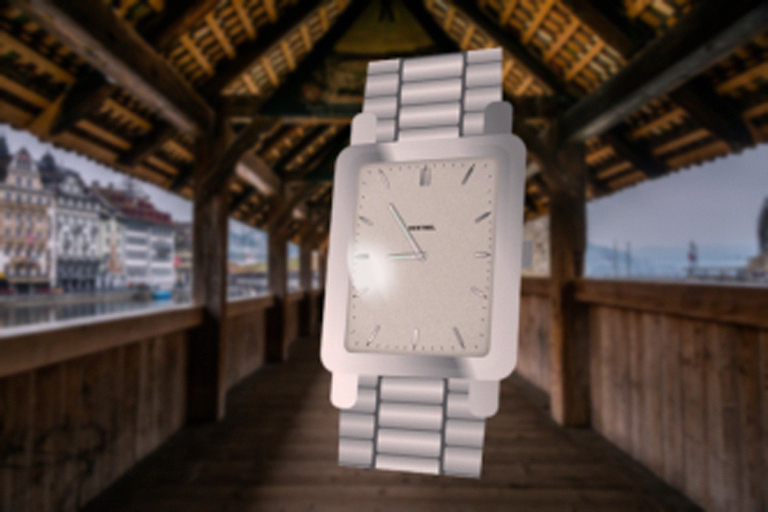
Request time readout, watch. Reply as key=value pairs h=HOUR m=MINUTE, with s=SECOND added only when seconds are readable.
h=8 m=54
